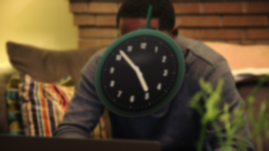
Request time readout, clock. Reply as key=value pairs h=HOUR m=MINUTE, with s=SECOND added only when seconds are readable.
h=4 m=52
